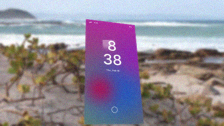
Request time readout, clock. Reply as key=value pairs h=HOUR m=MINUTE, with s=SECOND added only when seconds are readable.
h=8 m=38
